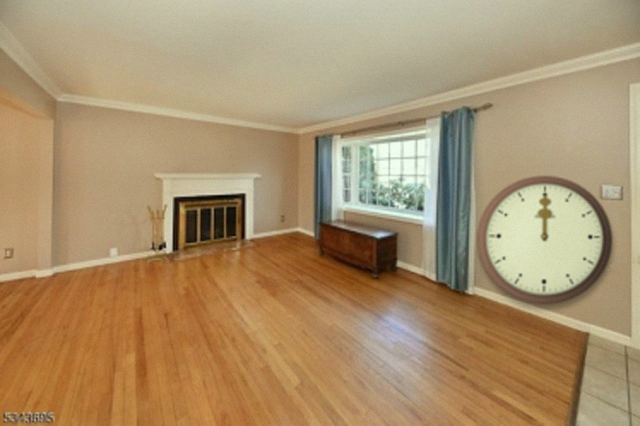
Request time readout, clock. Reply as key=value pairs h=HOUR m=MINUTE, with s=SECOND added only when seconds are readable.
h=12 m=0
